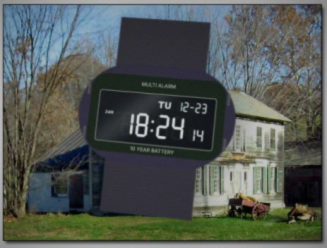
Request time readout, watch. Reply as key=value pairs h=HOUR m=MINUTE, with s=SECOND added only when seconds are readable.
h=18 m=24 s=14
